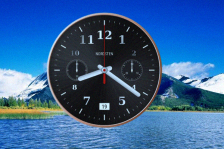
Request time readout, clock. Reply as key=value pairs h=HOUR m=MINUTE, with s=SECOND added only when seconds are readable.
h=8 m=21
